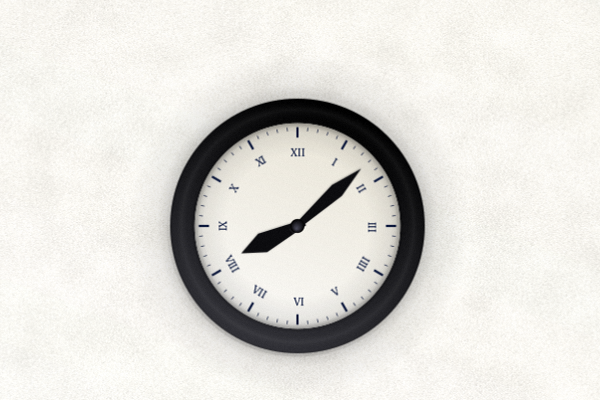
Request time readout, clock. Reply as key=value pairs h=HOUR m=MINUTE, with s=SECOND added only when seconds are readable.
h=8 m=8
